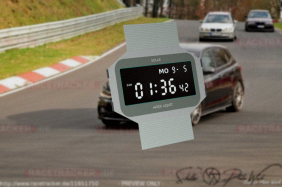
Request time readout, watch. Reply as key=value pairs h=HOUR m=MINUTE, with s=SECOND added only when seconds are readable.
h=1 m=36 s=42
